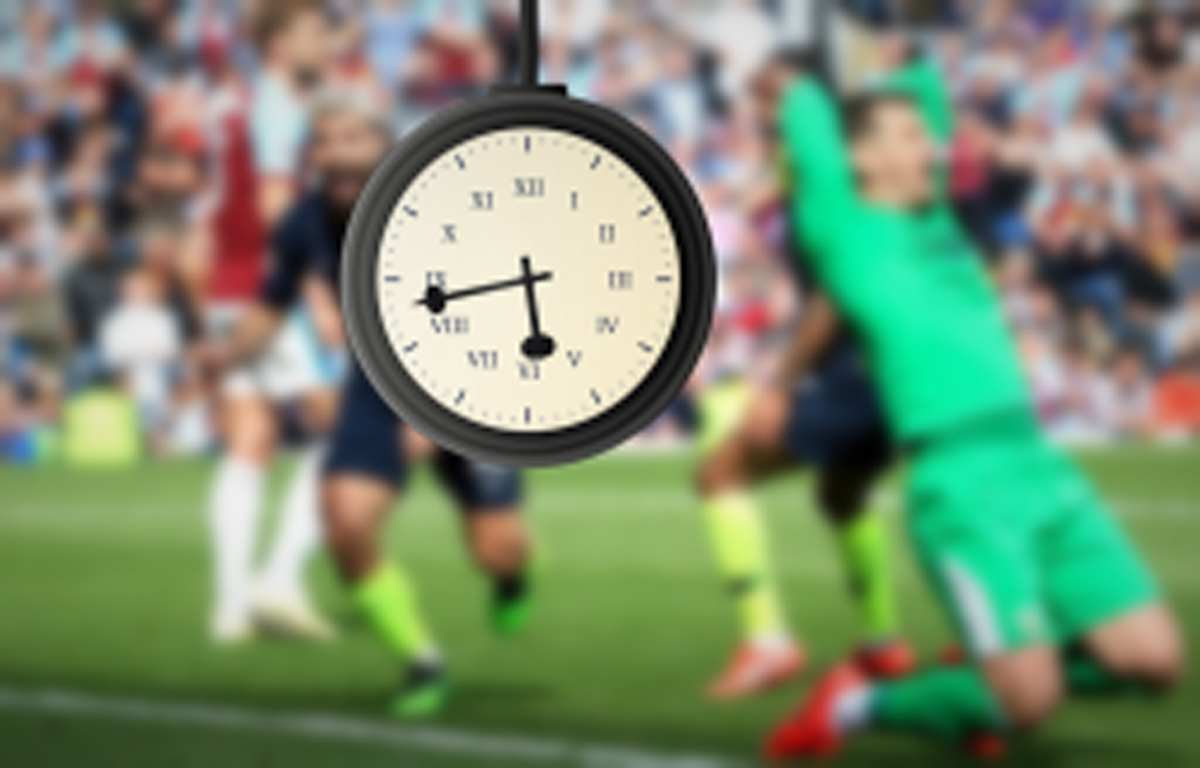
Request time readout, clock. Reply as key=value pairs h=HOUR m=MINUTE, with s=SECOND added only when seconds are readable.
h=5 m=43
